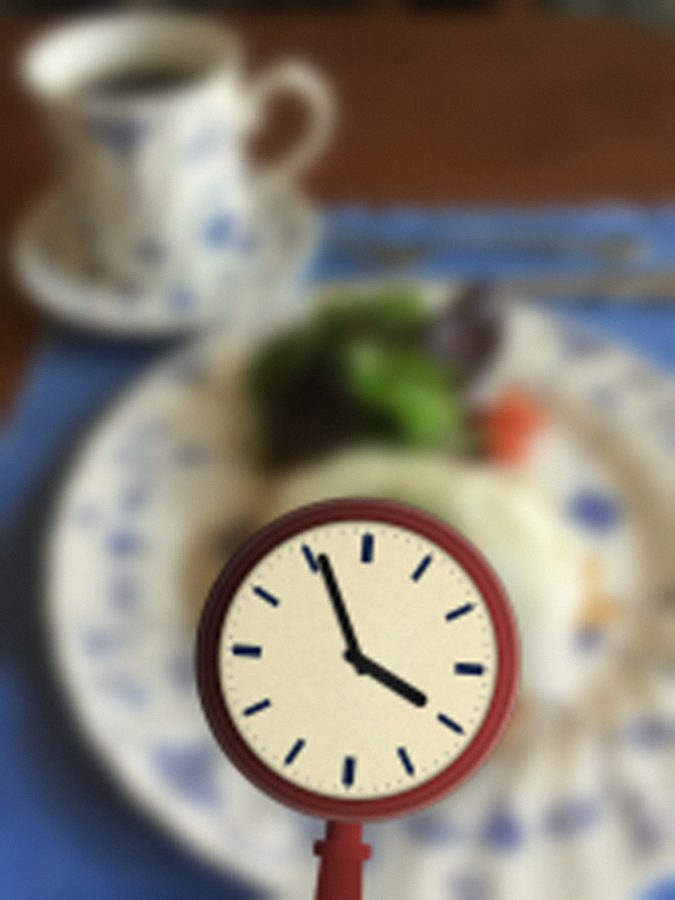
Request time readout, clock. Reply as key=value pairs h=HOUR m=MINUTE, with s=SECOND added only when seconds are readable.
h=3 m=56
